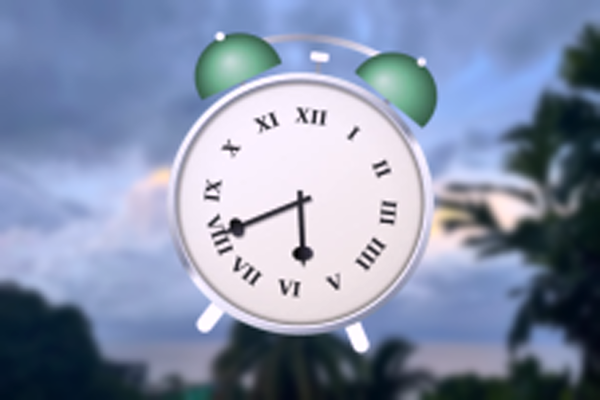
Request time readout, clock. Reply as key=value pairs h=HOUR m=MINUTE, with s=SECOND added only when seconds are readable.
h=5 m=40
